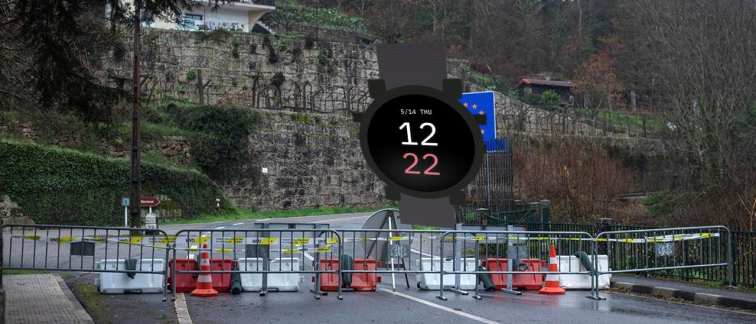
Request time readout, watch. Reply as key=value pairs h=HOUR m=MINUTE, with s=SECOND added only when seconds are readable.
h=12 m=22
